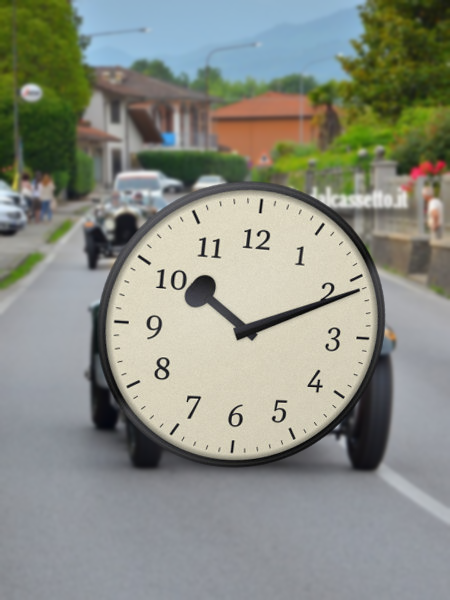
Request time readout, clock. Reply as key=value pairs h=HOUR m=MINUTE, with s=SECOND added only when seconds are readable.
h=10 m=11
